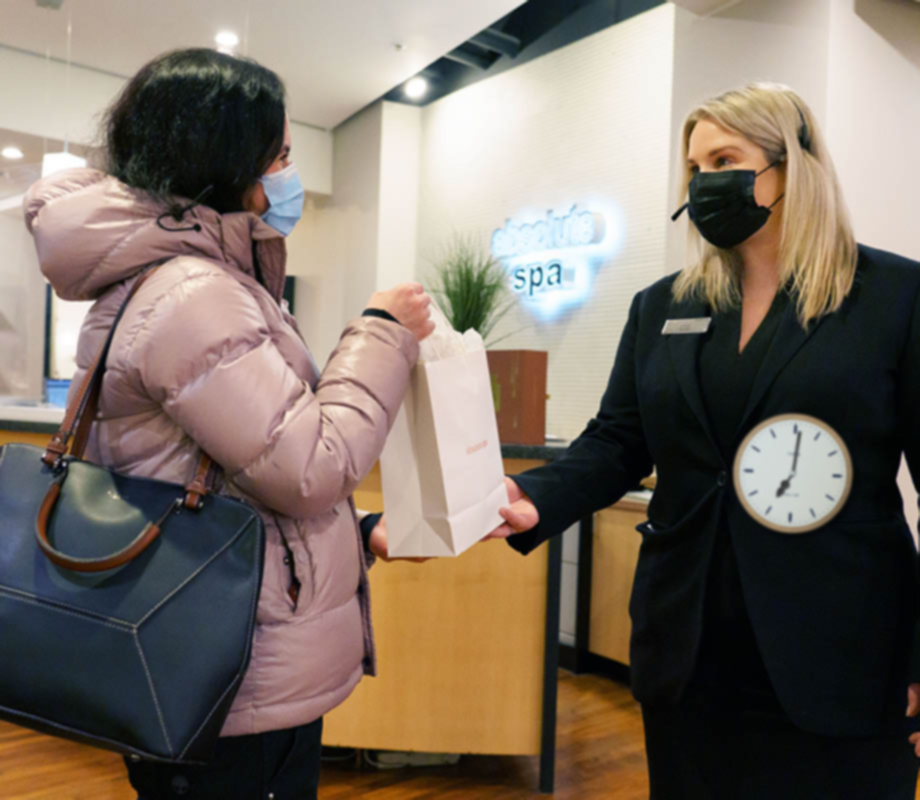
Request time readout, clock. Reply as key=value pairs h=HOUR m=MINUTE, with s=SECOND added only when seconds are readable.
h=7 m=1
